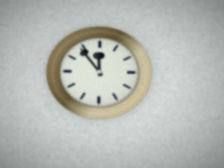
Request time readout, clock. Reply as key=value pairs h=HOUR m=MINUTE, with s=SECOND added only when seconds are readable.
h=11 m=54
